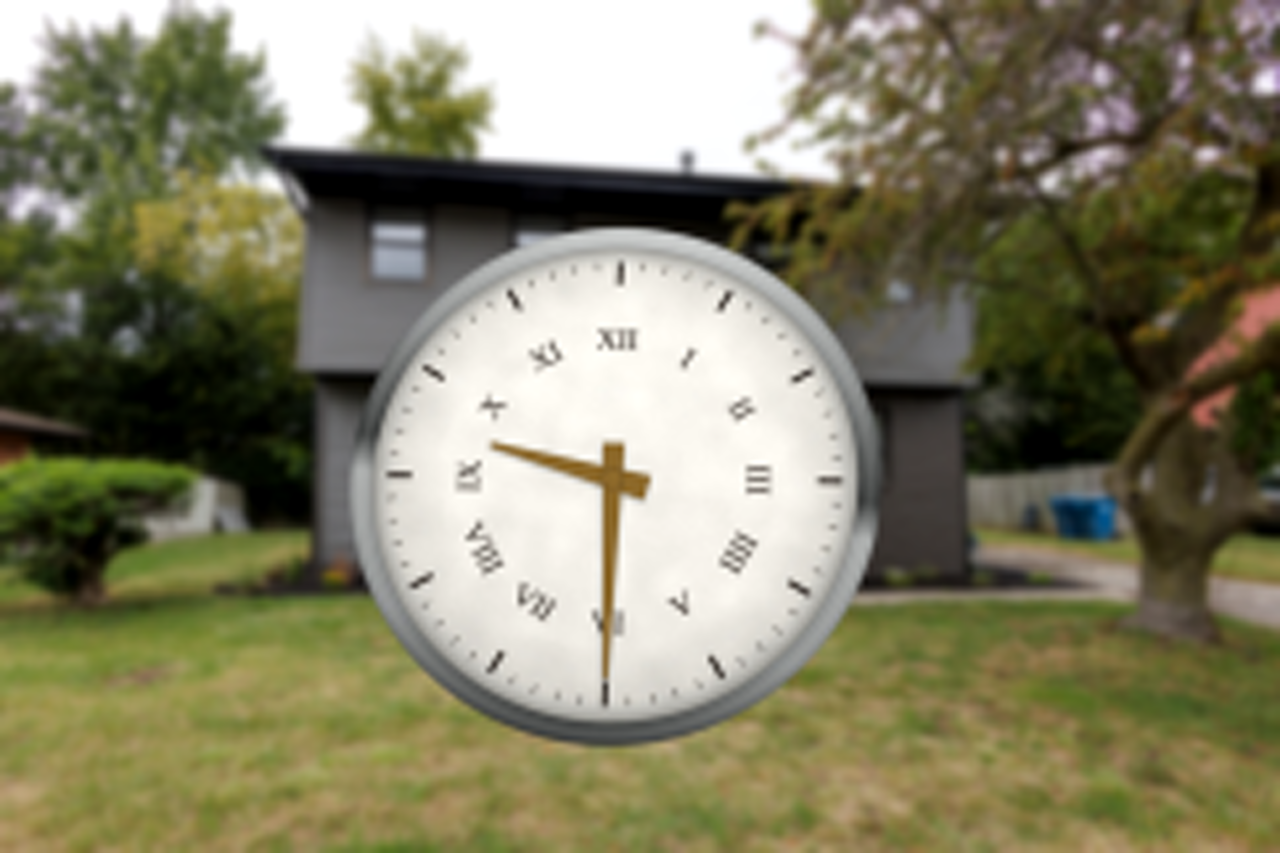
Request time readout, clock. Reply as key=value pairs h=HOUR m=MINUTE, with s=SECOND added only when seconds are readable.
h=9 m=30
